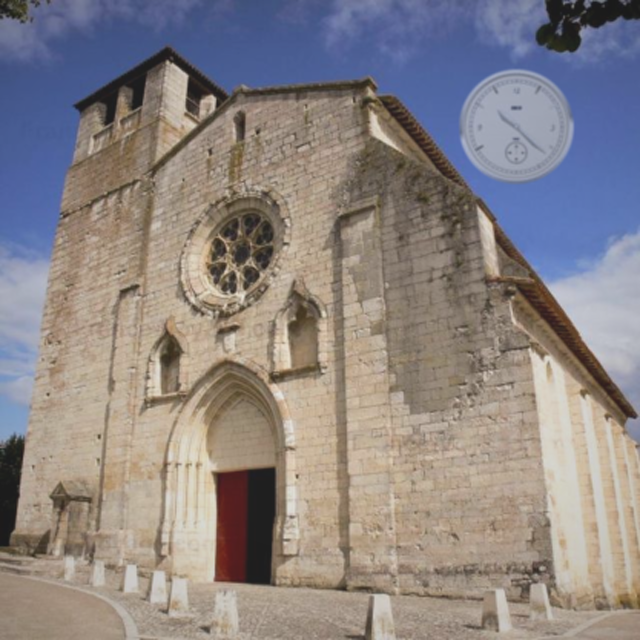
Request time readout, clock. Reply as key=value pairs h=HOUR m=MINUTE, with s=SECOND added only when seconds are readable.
h=10 m=22
